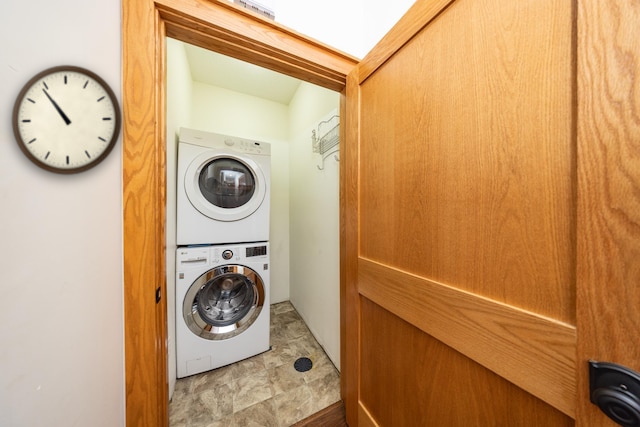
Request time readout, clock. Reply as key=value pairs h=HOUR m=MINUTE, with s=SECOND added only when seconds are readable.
h=10 m=54
